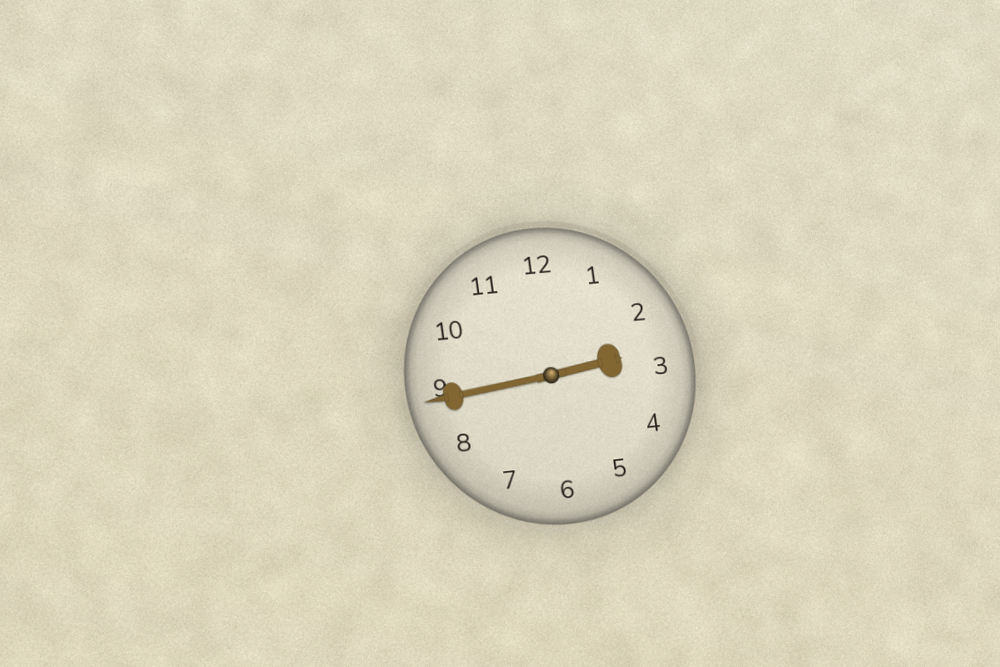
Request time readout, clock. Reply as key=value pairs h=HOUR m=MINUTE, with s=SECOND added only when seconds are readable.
h=2 m=44
